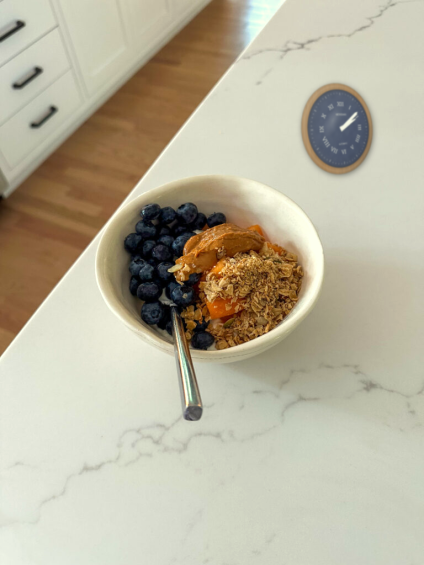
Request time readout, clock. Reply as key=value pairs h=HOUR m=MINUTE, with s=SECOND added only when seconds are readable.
h=2 m=9
